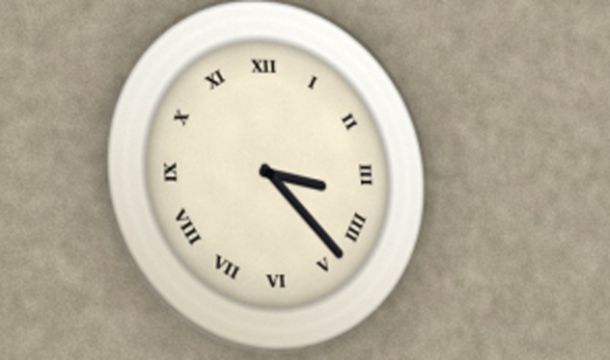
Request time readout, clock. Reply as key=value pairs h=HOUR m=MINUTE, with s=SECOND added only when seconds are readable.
h=3 m=23
